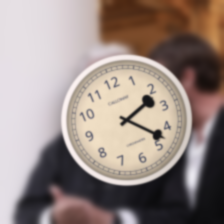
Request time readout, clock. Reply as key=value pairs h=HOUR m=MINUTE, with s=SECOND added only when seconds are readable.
h=2 m=23
